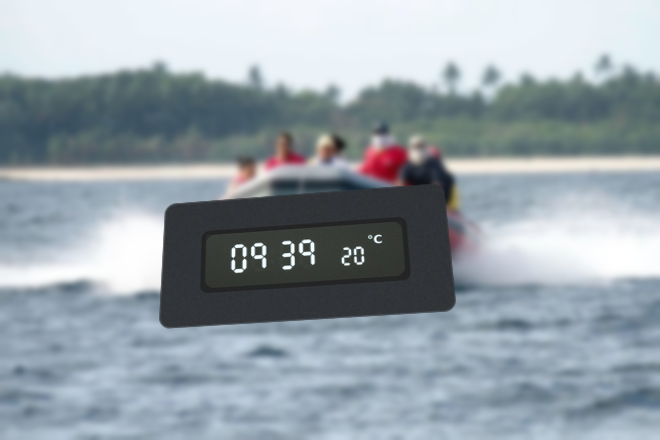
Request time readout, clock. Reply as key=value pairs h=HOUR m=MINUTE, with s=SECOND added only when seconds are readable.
h=9 m=39
